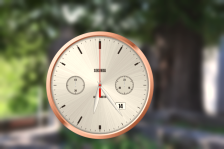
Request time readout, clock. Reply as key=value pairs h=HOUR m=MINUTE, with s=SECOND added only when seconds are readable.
h=6 m=24
